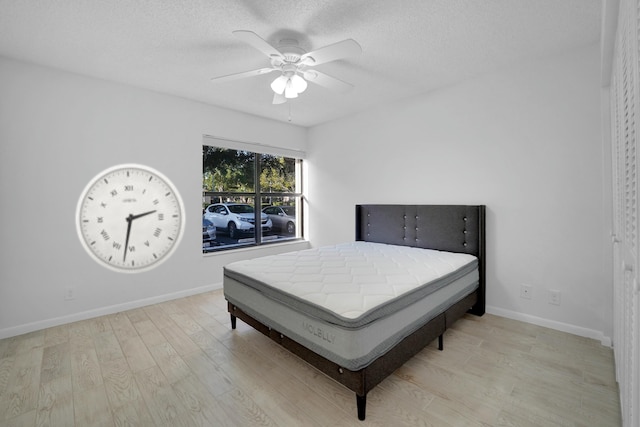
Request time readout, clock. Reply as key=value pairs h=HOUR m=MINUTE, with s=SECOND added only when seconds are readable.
h=2 m=32
